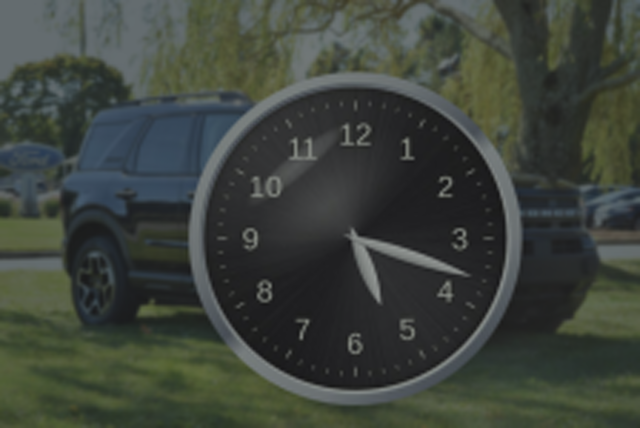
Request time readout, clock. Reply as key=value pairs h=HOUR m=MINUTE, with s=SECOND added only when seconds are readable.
h=5 m=18
